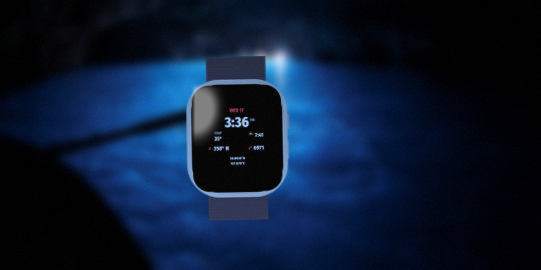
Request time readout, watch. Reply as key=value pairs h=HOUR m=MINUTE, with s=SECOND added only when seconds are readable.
h=3 m=36
